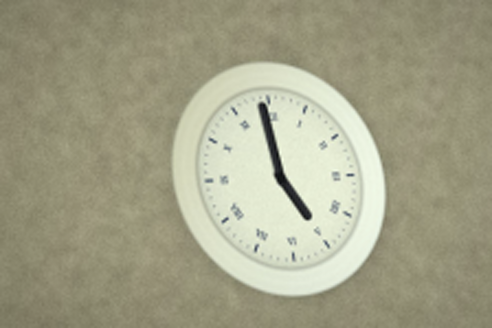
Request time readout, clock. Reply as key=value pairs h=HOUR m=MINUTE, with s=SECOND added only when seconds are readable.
h=4 m=59
